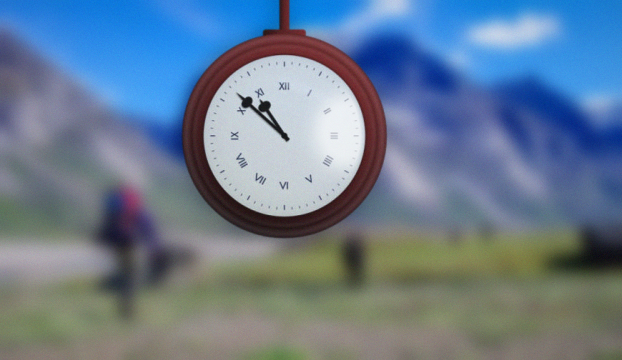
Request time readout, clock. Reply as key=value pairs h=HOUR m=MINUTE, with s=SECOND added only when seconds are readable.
h=10 m=52
